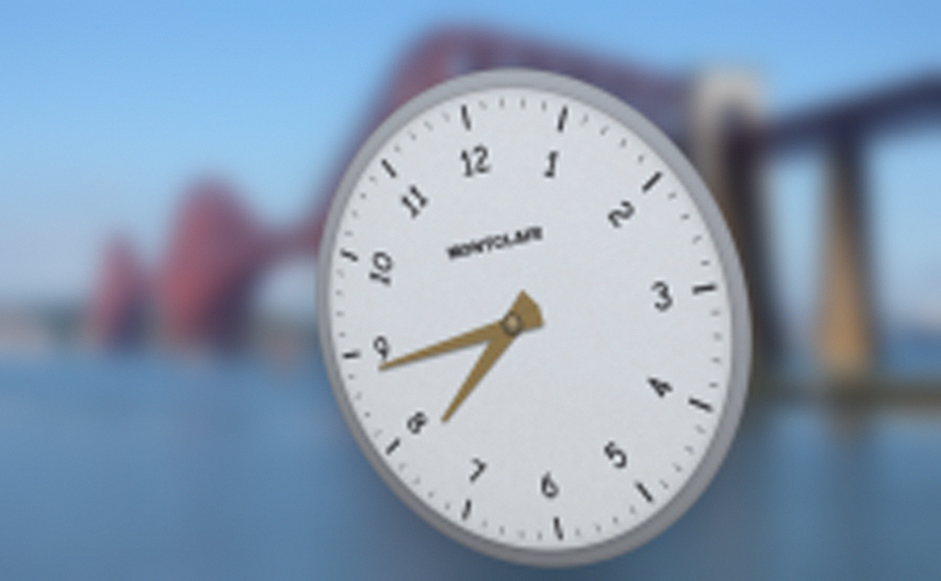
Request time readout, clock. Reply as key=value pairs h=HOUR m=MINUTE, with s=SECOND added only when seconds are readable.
h=7 m=44
